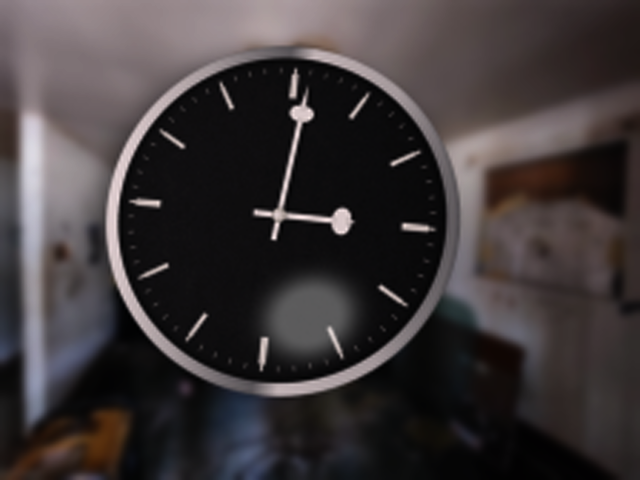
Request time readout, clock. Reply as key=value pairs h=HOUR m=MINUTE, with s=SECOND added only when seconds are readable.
h=3 m=1
